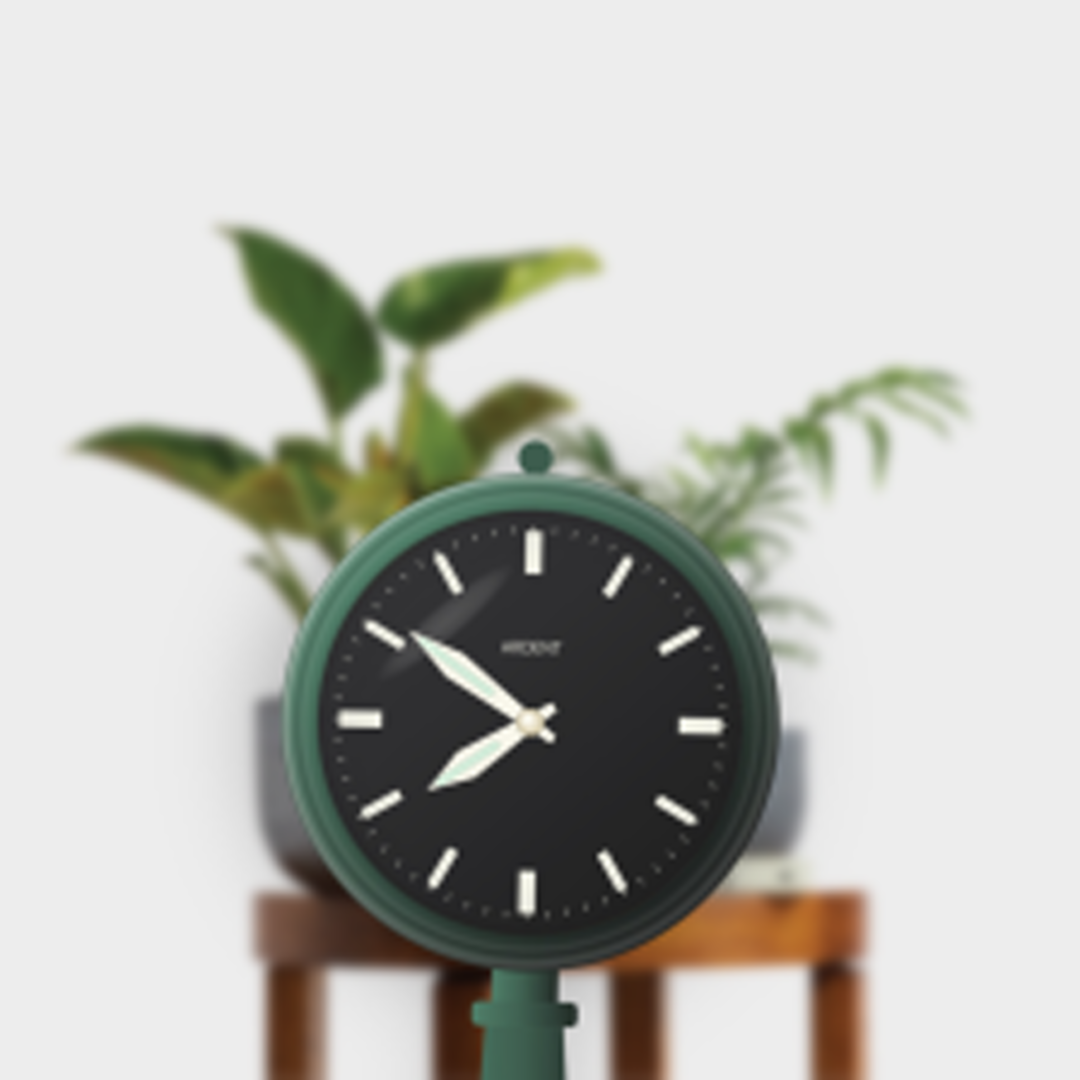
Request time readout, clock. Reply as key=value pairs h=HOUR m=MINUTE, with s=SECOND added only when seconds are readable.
h=7 m=51
